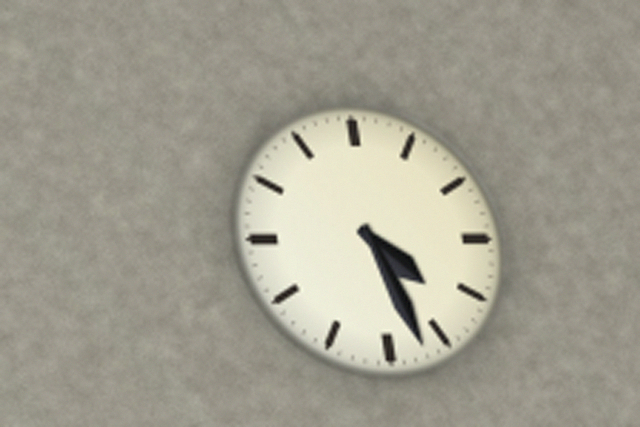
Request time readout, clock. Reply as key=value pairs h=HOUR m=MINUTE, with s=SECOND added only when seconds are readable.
h=4 m=27
